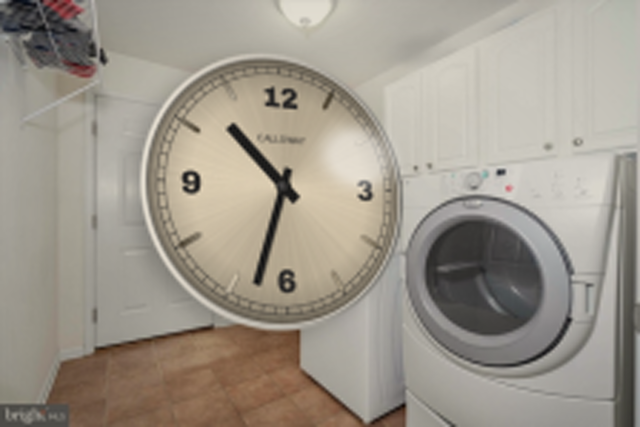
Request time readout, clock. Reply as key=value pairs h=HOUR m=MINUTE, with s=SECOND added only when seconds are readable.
h=10 m=33
